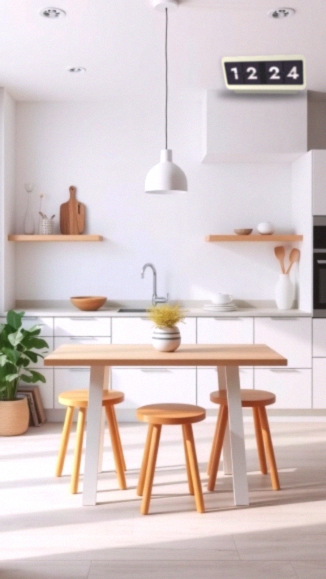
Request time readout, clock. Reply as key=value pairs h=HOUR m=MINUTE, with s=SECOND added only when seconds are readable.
h=12 m=24
